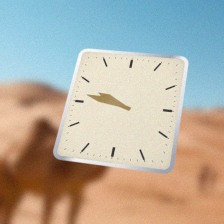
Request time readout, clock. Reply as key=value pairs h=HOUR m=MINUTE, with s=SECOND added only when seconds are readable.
h=9 m=47
